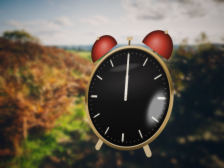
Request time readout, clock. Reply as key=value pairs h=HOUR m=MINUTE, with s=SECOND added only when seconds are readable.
h=12 m=0
